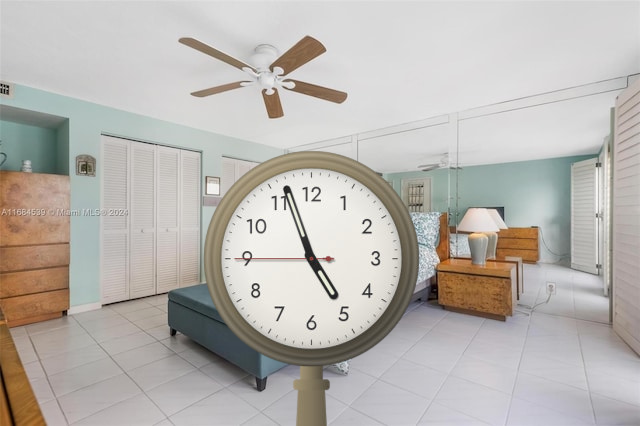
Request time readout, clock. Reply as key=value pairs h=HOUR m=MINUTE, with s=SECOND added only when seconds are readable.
h=4 m=56 s=45
